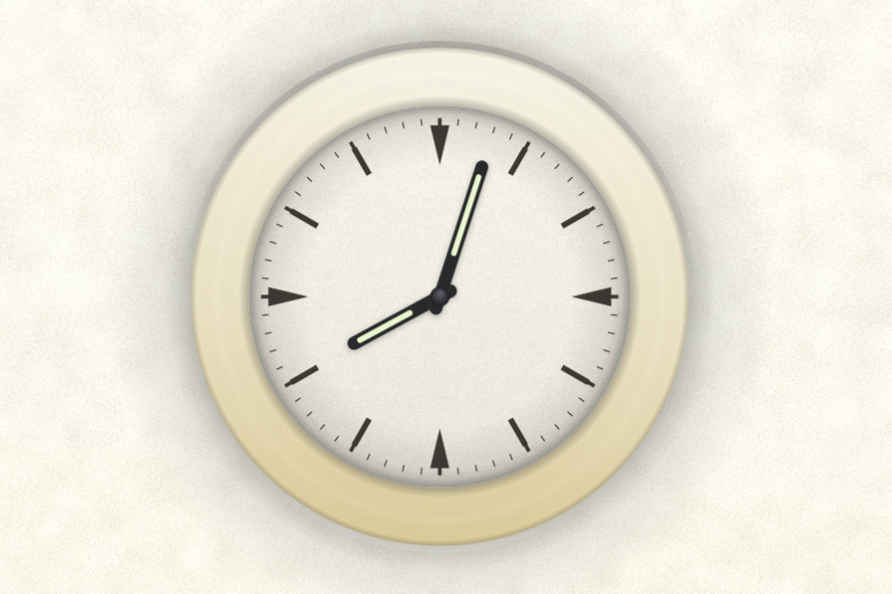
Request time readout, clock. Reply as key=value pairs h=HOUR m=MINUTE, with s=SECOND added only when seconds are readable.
h=8 m=3
